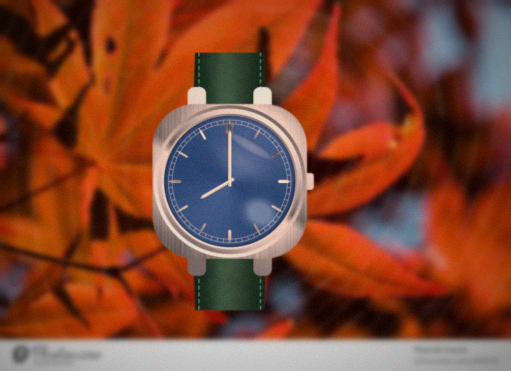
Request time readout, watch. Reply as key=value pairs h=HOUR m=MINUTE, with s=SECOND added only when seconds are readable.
h=8 m=0
